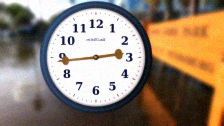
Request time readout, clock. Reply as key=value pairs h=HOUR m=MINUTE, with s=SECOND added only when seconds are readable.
h=2 m=44
